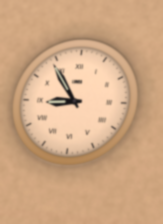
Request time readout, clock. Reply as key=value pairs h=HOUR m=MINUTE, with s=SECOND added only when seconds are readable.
h=8 m=54
